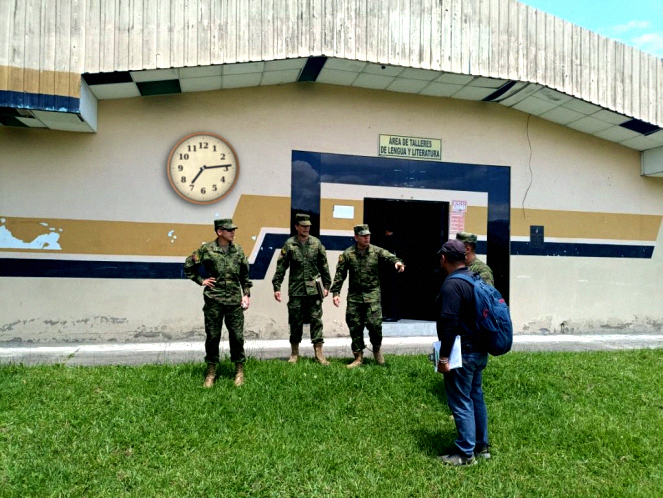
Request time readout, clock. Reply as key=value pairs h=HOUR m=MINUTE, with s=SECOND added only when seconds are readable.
h=7 m=14
